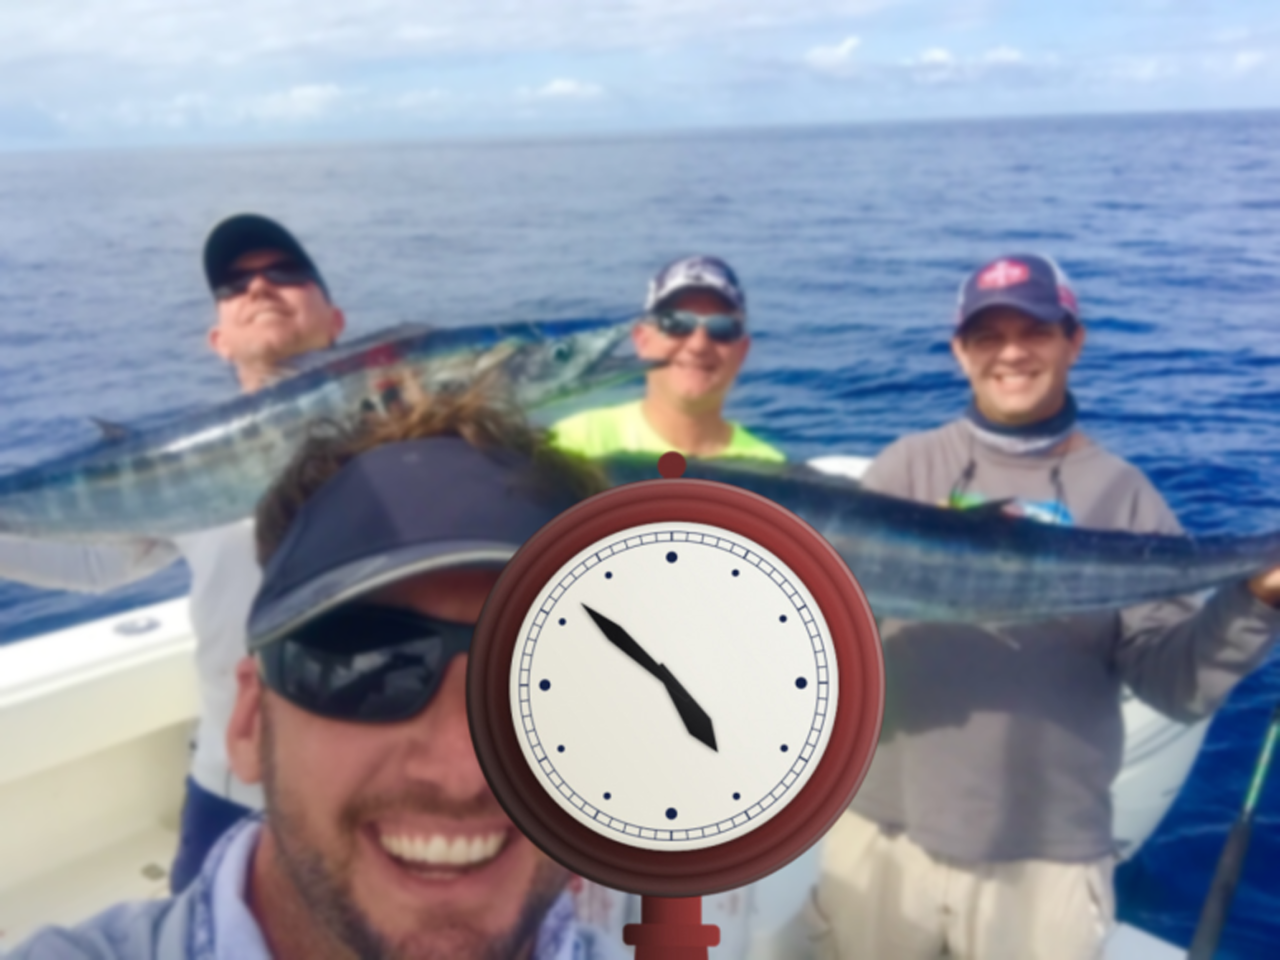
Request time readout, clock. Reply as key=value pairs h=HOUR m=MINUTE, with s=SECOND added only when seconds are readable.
h=4 m=52
